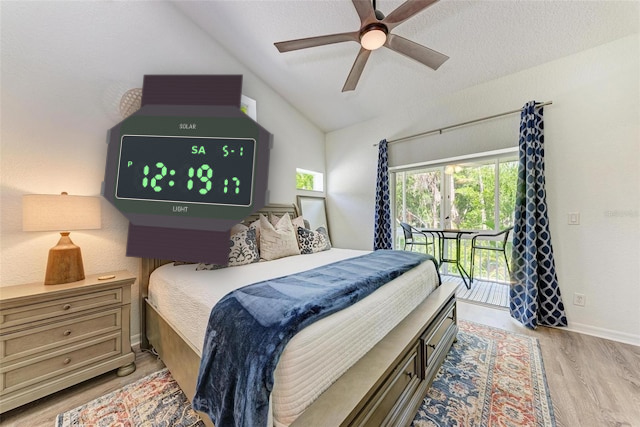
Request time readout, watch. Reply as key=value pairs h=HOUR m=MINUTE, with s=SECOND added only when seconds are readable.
h=12 m=19 s=17
